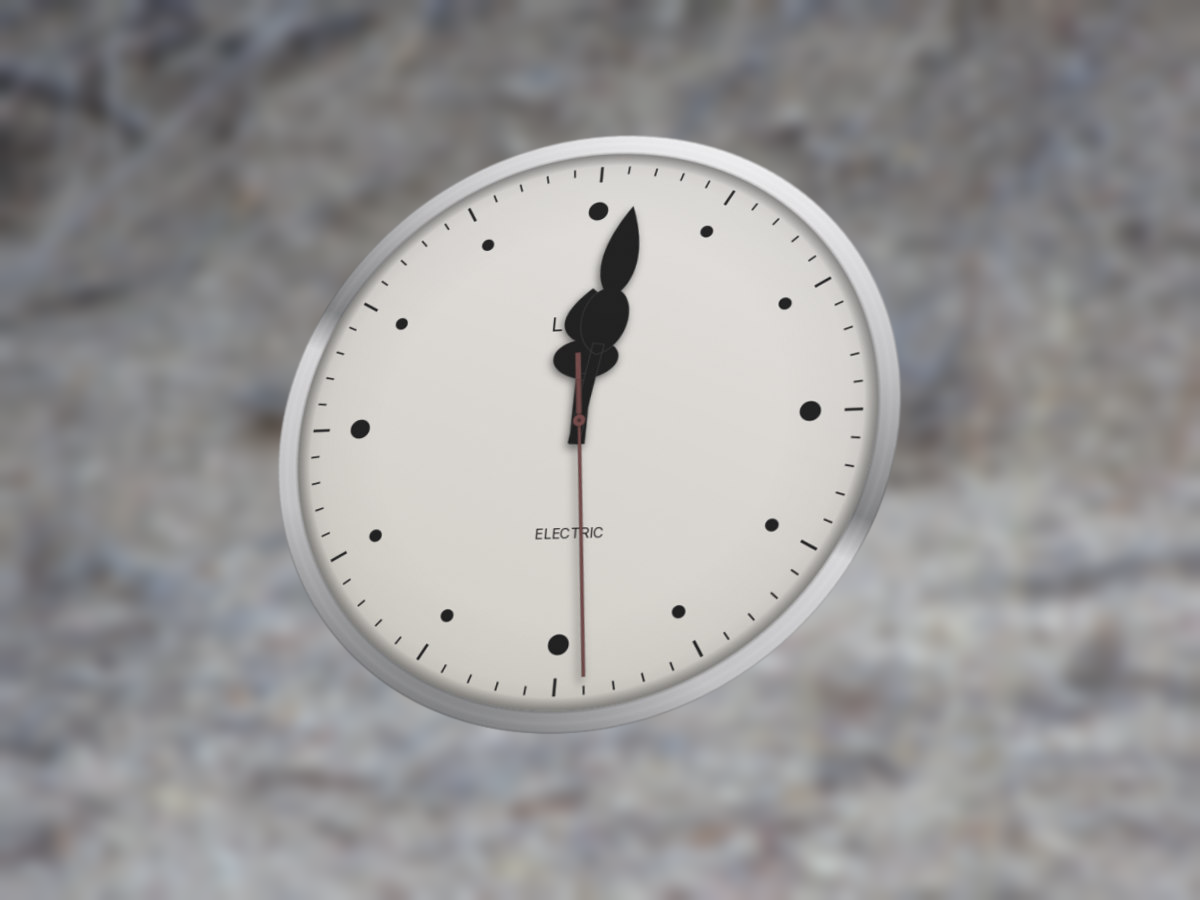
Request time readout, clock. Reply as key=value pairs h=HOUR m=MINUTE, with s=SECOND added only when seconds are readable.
h=12 m=1 s=29
